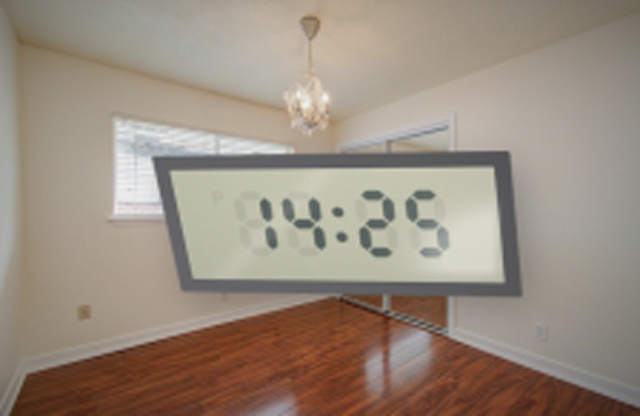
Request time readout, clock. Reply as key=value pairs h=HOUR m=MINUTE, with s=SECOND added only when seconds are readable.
h=14 m=25
